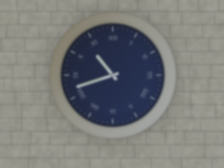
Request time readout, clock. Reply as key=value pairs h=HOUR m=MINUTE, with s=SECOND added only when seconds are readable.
h=10 m=42
